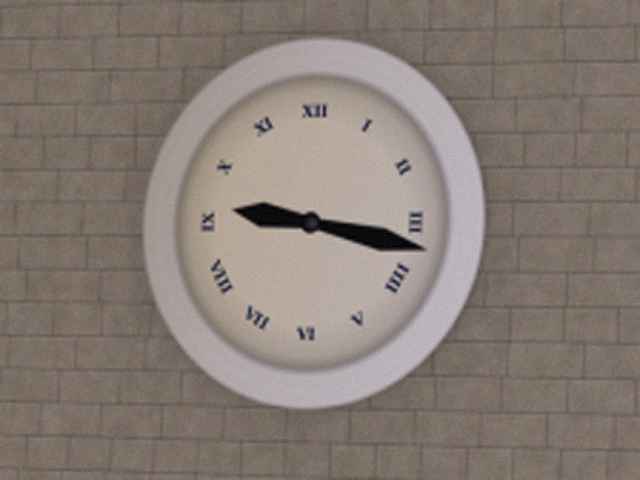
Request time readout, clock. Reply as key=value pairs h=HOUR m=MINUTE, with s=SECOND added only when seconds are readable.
h=9 m=17
